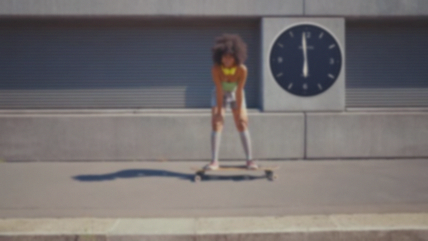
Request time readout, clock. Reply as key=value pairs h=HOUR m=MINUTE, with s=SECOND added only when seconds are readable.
h=5 m=59
